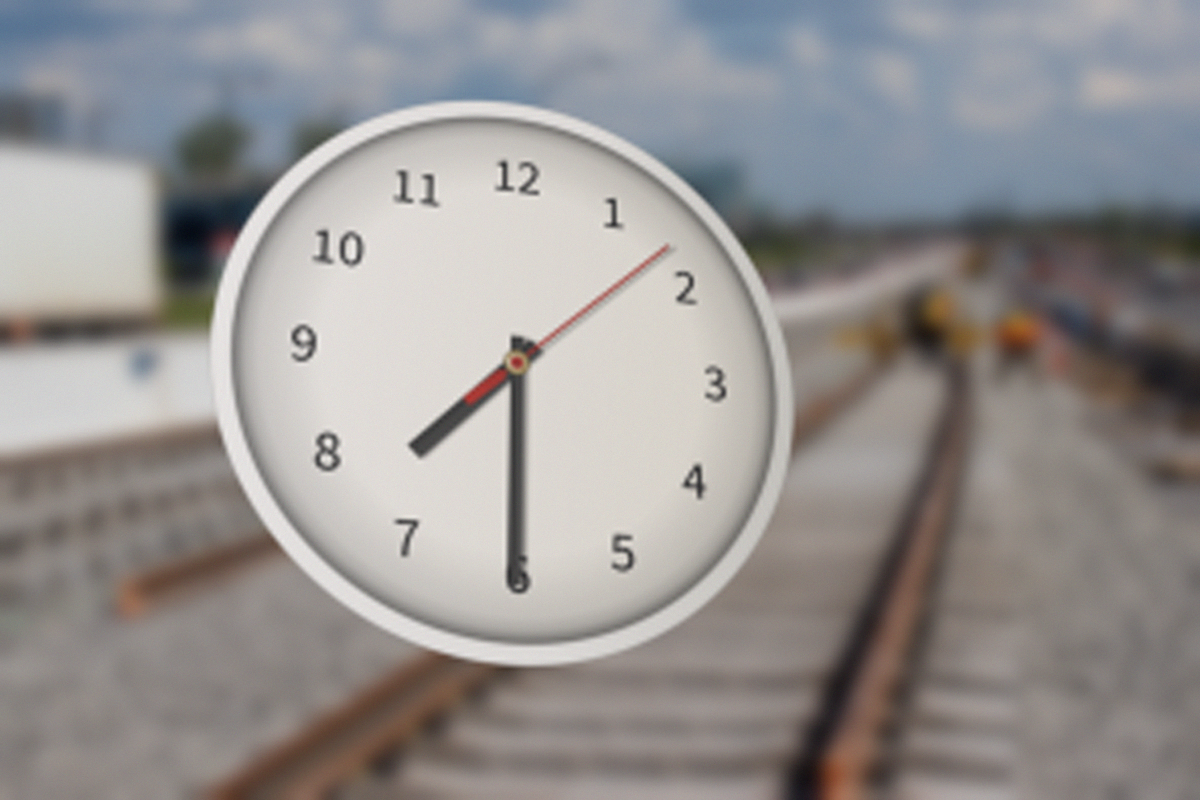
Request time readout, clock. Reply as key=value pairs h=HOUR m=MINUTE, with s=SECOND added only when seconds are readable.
h=7 m=30 s=8
